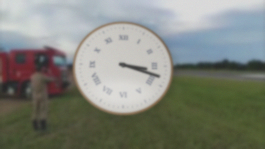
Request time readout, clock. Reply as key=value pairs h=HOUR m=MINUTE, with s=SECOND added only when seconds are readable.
h=3 m=18
